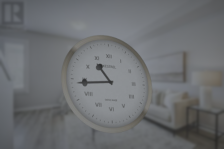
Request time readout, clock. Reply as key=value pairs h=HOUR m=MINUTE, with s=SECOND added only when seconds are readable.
h=10 m=44
